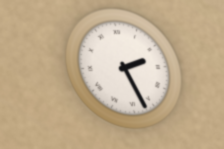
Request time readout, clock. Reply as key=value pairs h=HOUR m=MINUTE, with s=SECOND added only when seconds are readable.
h=2 m=27
